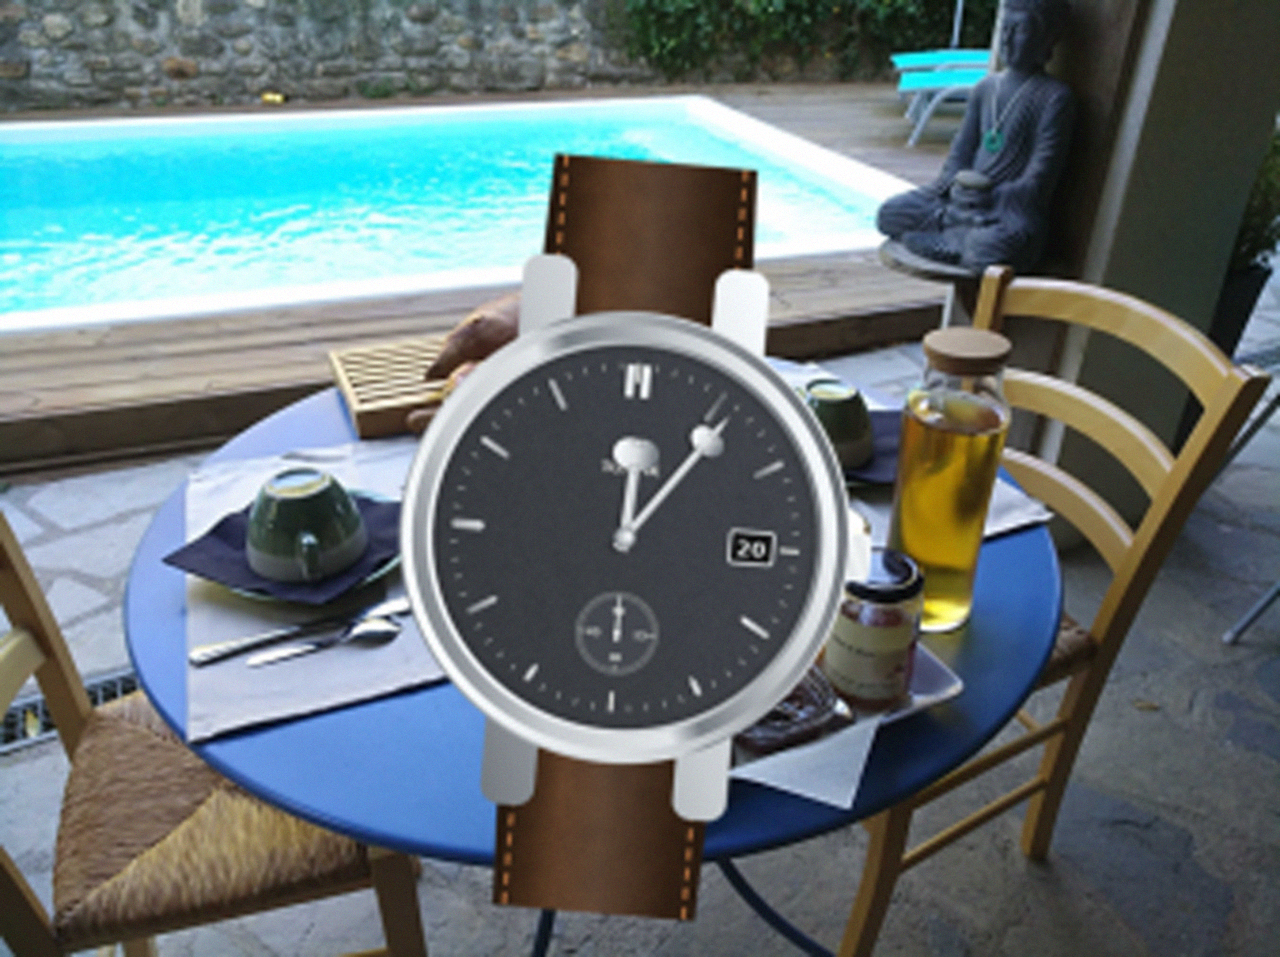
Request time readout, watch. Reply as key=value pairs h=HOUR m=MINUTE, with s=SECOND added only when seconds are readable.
h=12 m=6
